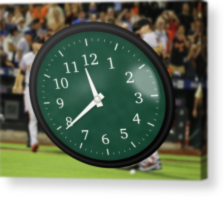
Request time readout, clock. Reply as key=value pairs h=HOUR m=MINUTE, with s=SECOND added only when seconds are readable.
h=11 m=39
